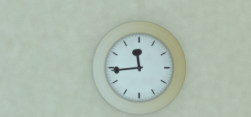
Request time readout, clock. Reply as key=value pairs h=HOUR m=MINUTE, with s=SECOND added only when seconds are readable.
h=11 m=44
